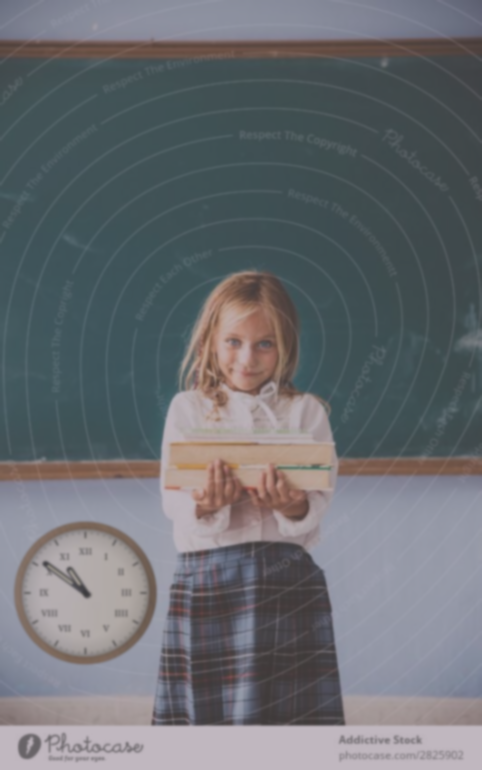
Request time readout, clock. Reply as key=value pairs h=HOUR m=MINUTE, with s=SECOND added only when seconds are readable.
h=10 m=51
